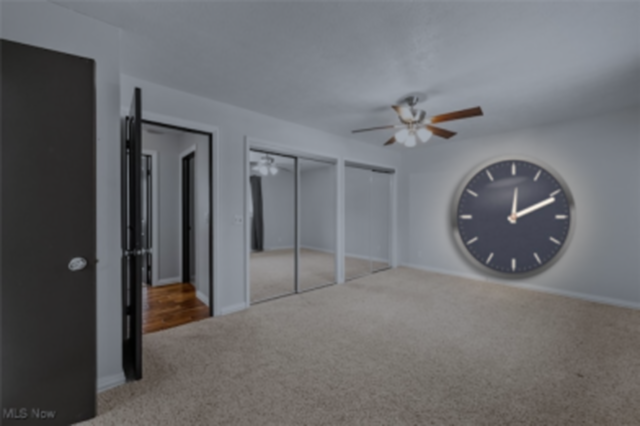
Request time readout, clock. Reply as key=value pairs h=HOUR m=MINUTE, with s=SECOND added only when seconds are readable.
h=12 m=11
